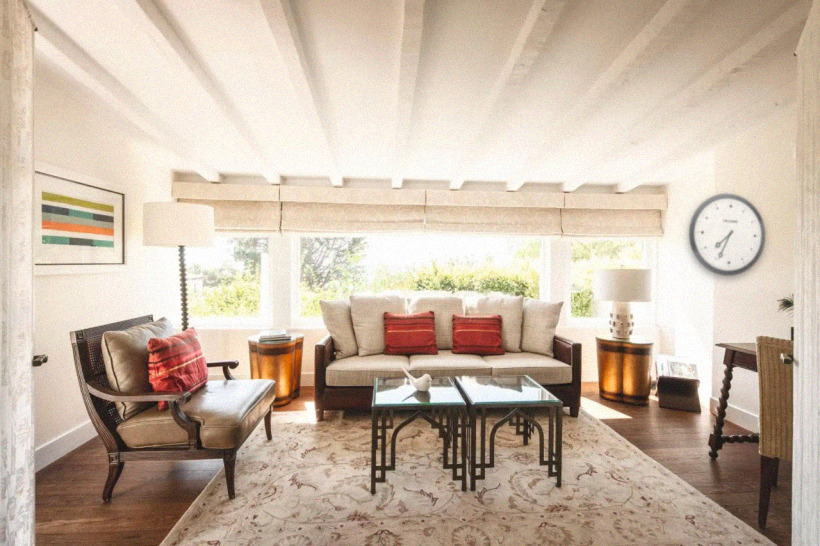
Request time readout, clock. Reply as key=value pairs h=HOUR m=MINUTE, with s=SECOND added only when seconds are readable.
h=7 m=34
